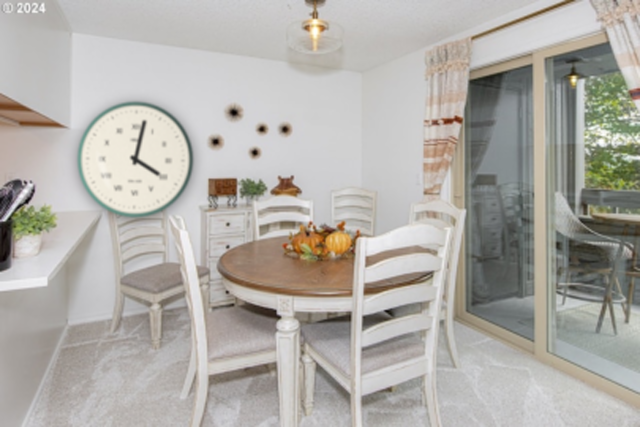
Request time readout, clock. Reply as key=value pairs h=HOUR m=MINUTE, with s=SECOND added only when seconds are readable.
h=4 m=2
